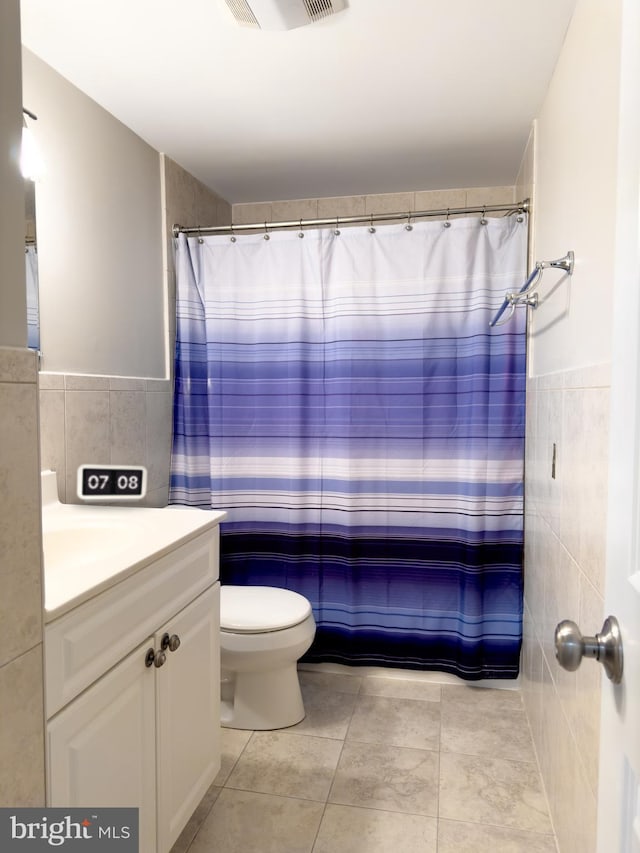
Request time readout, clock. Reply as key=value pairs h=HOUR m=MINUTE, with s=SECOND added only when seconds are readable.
h=7 m=8
